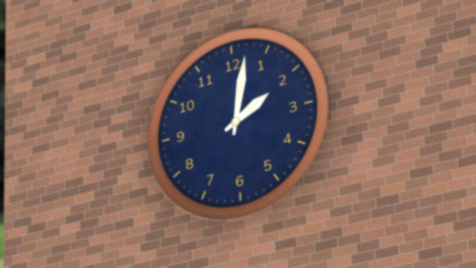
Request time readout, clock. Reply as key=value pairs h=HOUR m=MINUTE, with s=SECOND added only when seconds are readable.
h=2 m=2
